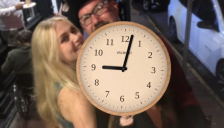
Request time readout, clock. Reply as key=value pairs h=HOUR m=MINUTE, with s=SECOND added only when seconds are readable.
h=9 m=2
